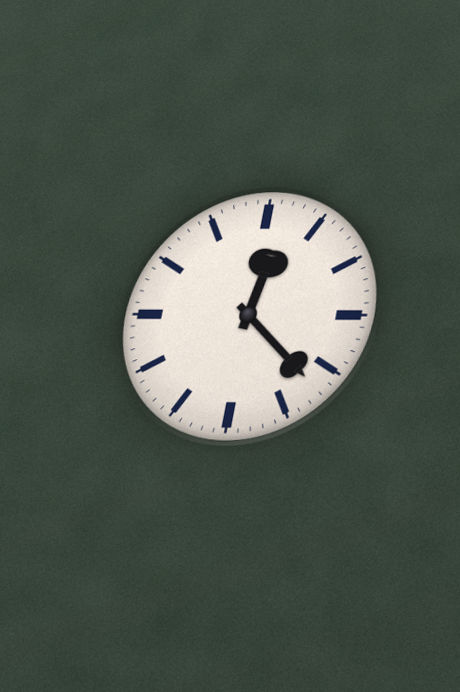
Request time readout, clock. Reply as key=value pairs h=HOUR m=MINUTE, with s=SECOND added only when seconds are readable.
h=12 m=22
